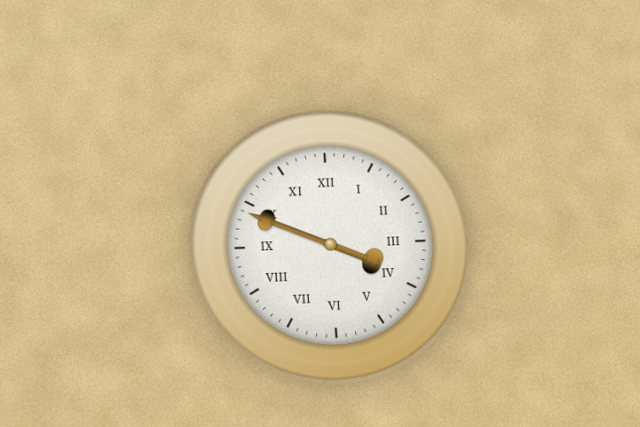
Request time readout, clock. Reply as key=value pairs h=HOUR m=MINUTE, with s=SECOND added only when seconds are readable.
h=3 m=49
